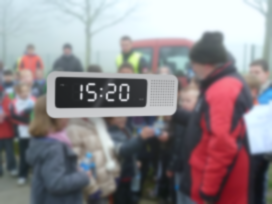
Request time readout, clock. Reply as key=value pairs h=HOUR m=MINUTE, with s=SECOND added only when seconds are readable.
h=15 m=20
